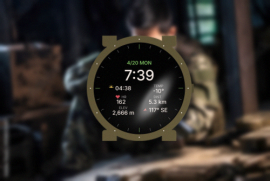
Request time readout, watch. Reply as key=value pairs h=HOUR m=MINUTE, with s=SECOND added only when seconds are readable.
h=7 m=39
